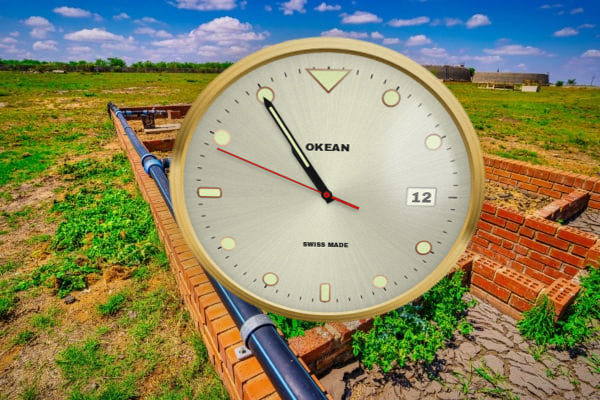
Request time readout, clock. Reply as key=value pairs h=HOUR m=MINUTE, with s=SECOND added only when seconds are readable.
h=10 m=54 s=49
